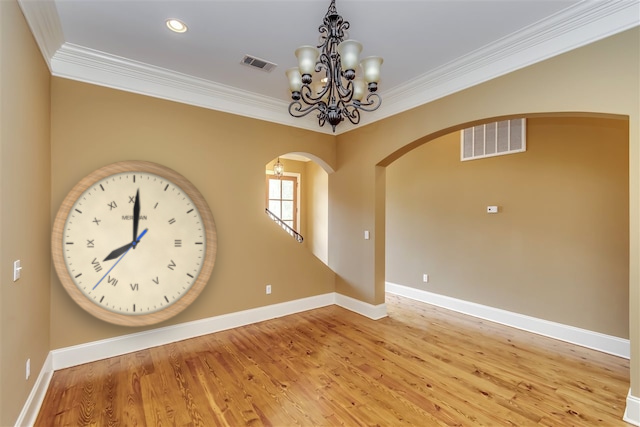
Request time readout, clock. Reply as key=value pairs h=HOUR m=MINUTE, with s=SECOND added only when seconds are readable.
h=8 m=0 s=37
